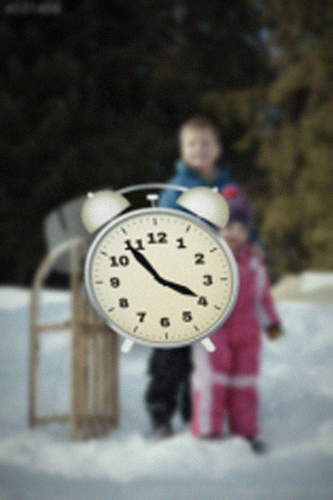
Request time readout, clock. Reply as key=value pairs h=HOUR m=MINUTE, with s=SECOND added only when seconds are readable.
h=3 m=54
